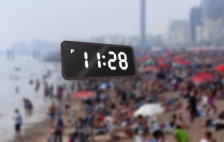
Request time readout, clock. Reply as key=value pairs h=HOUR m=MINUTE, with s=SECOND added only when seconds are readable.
h=11 m=28
